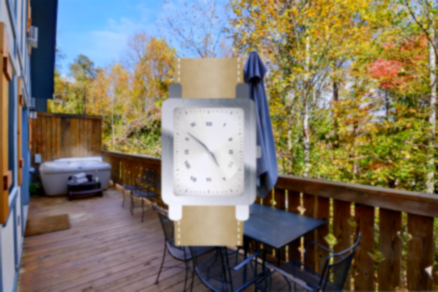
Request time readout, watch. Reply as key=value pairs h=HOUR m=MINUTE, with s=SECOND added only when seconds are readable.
h=4 m=52
